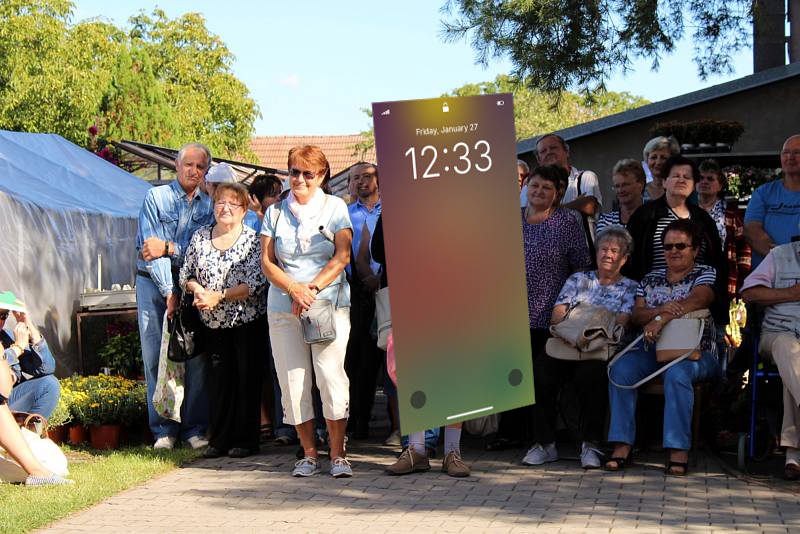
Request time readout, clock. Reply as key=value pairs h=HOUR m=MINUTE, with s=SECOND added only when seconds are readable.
h=12 m=33
